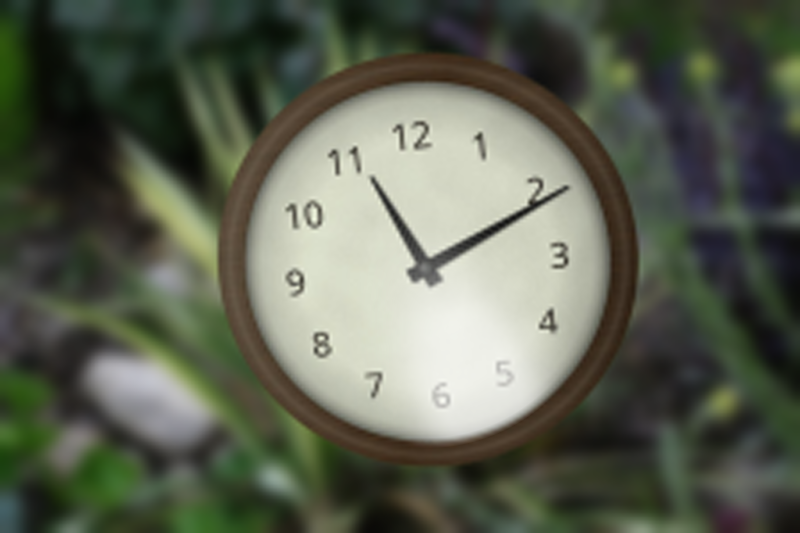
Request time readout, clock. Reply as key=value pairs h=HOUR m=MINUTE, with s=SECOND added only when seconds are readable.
h=11 m=11
